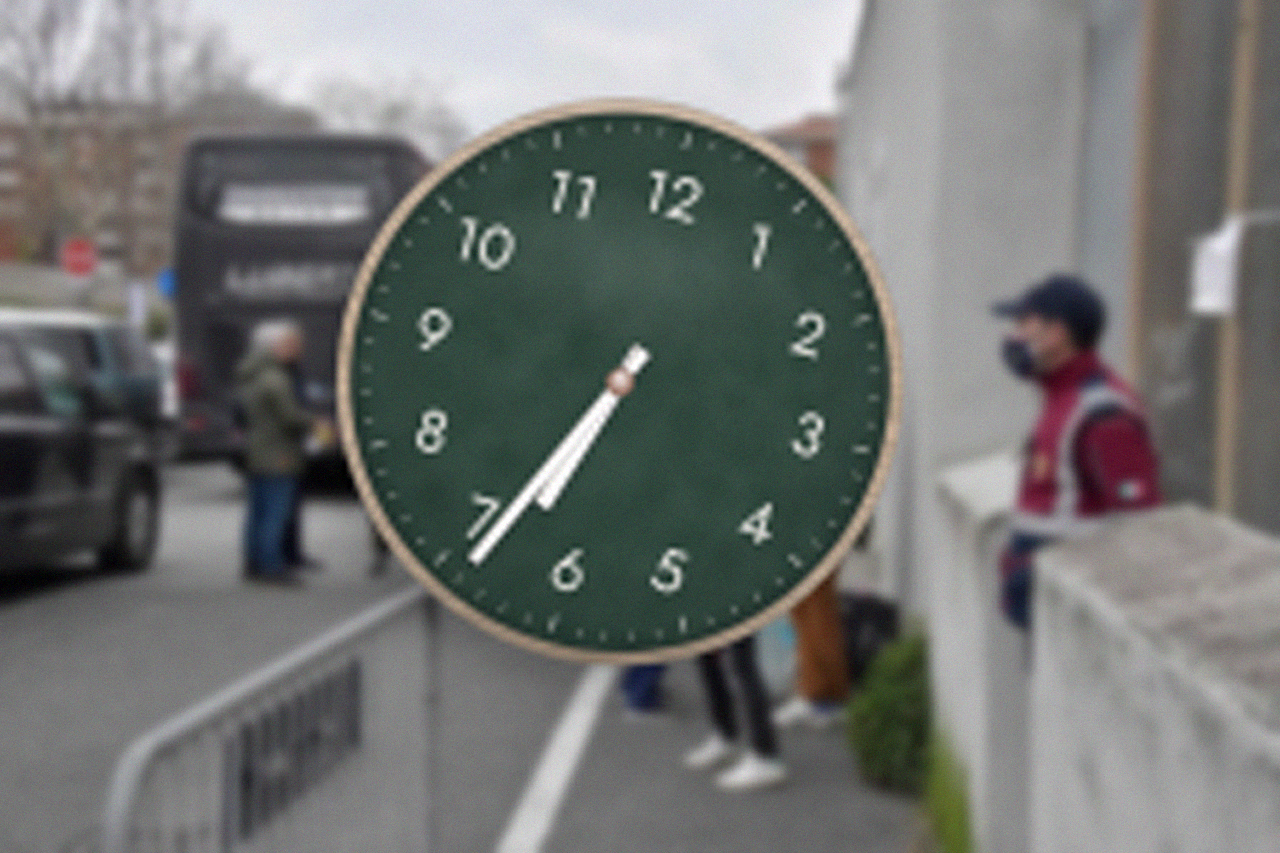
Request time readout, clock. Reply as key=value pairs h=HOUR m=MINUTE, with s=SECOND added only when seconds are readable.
h=6 m=34
